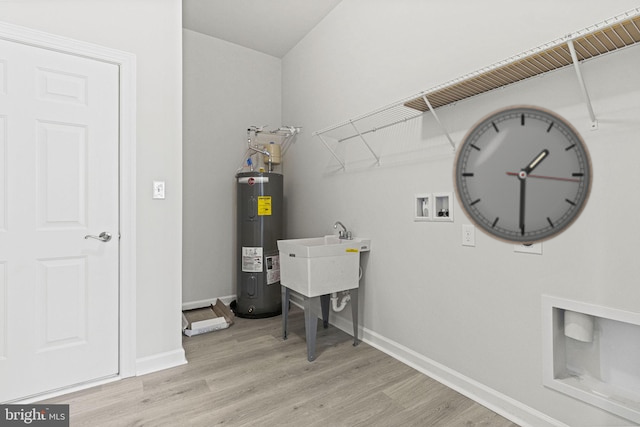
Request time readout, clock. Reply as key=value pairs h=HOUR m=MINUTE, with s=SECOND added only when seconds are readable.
h=1 m=30 s=16
